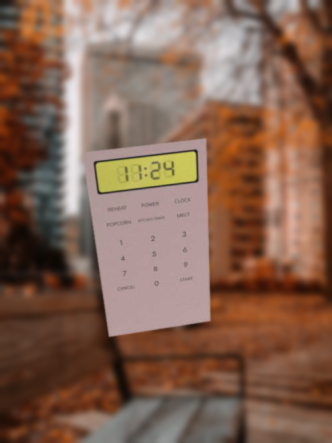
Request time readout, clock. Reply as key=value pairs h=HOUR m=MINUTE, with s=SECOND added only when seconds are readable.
h=11 m=24
